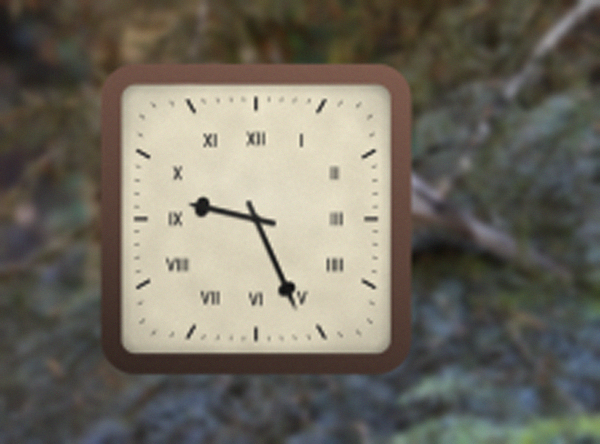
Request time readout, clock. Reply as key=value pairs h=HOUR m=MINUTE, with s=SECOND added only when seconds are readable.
h=9 m=26
